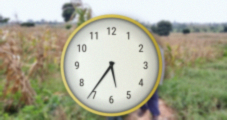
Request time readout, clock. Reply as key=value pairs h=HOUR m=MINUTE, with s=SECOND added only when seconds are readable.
h=5 m=36
